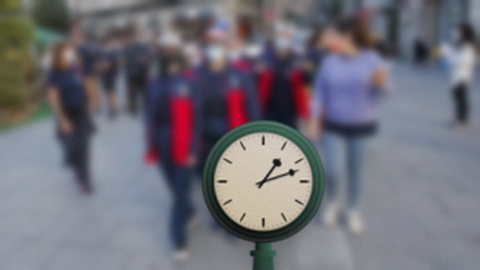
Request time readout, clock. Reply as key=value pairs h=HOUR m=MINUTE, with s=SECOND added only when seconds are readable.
h=1 m=12
